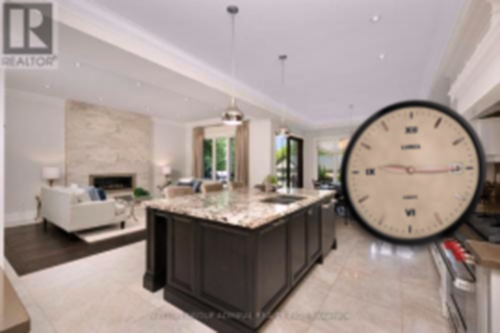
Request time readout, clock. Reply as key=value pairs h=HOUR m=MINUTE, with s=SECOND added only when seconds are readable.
h=9 m=15
